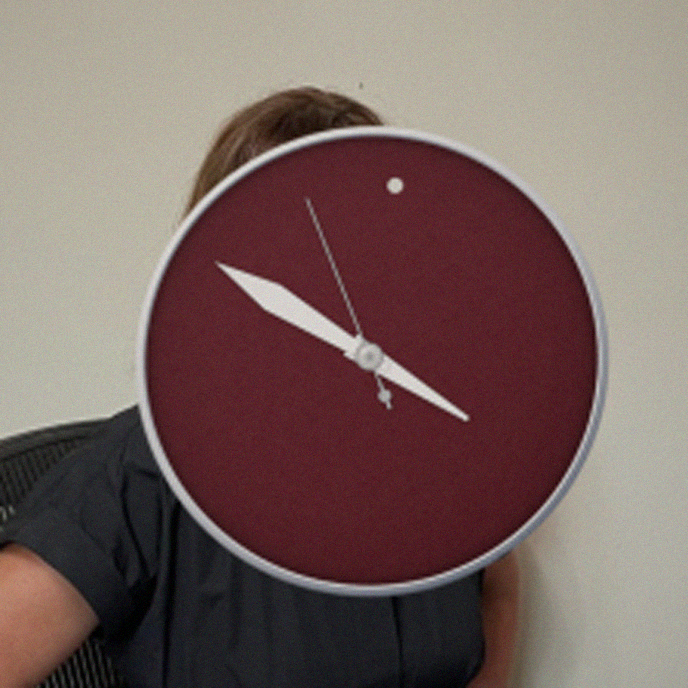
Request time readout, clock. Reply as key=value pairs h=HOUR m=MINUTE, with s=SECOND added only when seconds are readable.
h=3 m=48 s=55
